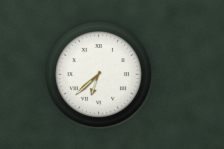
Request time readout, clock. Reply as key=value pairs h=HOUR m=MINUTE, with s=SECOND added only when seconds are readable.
h=6 m=38
